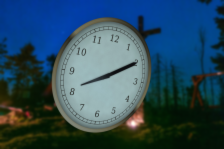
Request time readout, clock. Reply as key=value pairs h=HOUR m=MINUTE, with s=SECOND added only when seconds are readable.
h=8 m=10
